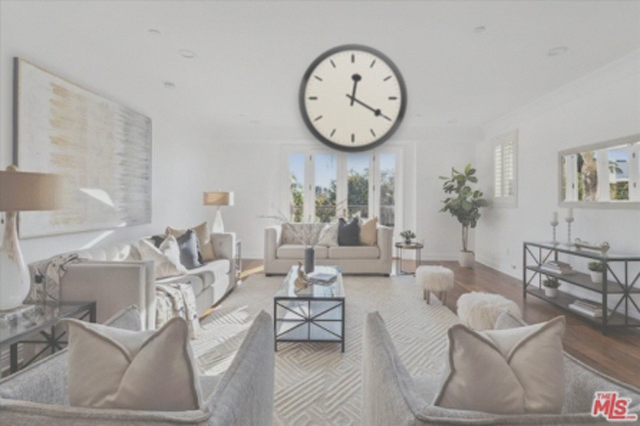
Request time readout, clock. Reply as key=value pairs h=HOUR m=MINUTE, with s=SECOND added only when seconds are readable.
h=12 m=20
